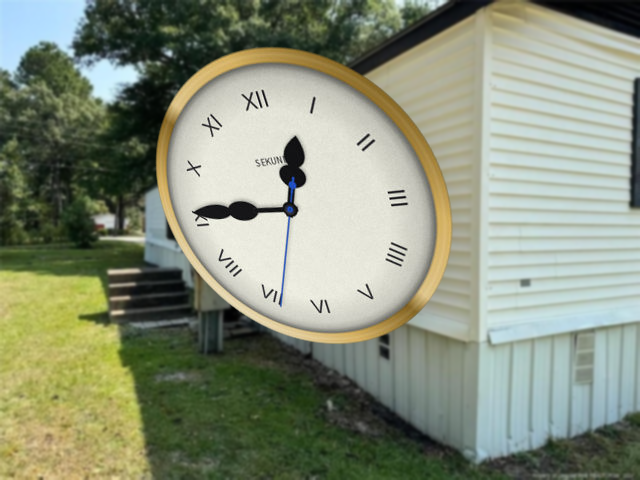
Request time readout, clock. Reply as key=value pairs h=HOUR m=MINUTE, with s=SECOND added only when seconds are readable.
h=12 m=45 s=34
